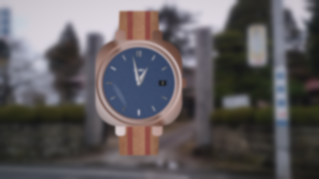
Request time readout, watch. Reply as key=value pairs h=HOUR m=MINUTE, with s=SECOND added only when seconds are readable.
h=12 m=58
